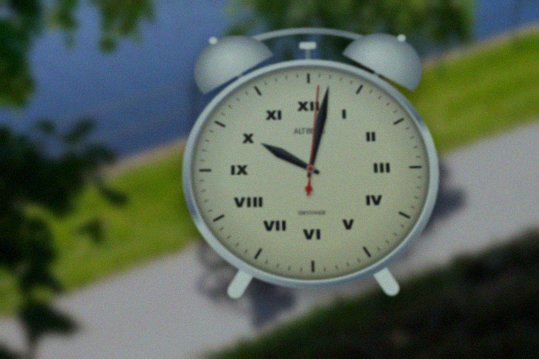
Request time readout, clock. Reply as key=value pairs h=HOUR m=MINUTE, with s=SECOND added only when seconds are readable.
h=10 m=2 s=1
